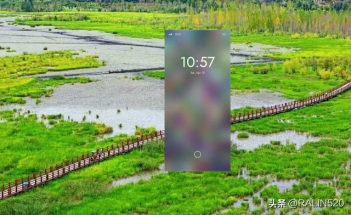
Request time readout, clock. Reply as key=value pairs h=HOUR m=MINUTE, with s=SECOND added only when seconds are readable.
h=10 m=57
